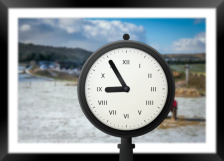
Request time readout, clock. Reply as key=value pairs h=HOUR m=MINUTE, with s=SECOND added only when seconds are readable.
h=8 m=55
